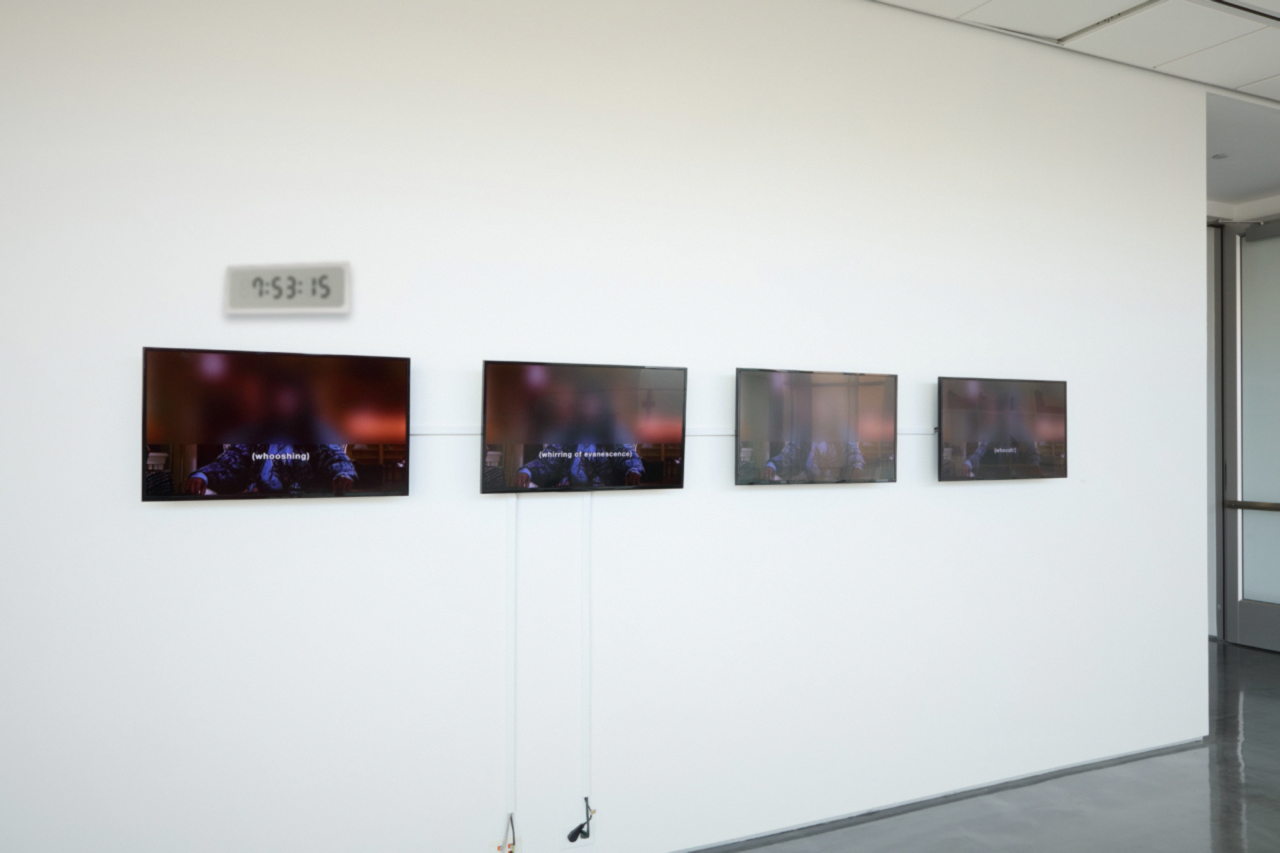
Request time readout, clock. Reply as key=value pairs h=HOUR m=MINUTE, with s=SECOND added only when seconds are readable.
h=7 m=53 s=15
